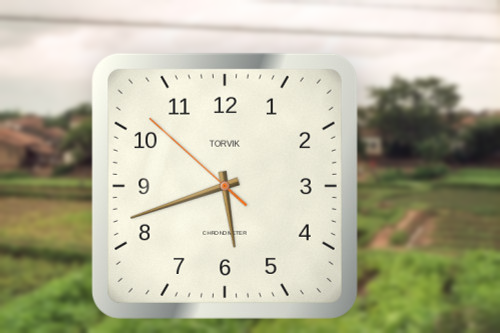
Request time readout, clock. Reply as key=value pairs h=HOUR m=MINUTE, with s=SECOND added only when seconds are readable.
h=5 m=41 s=52
